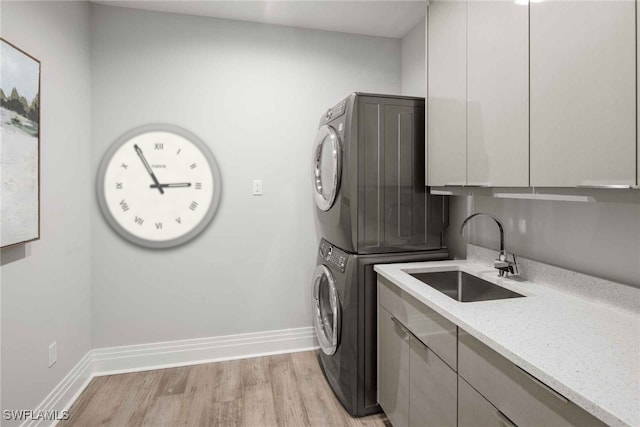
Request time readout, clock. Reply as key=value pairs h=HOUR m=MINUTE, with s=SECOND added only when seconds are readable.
h=2 m=55
